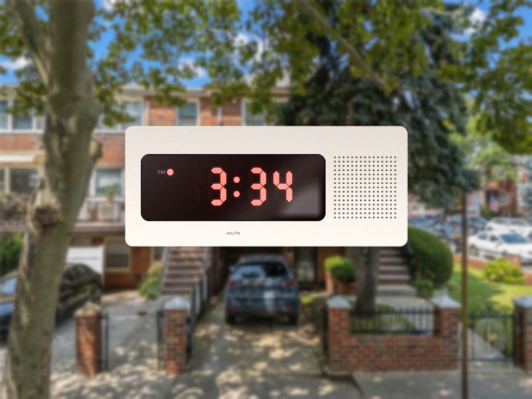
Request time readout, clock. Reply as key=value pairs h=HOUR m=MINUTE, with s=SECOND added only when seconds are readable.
h=3 m=34
